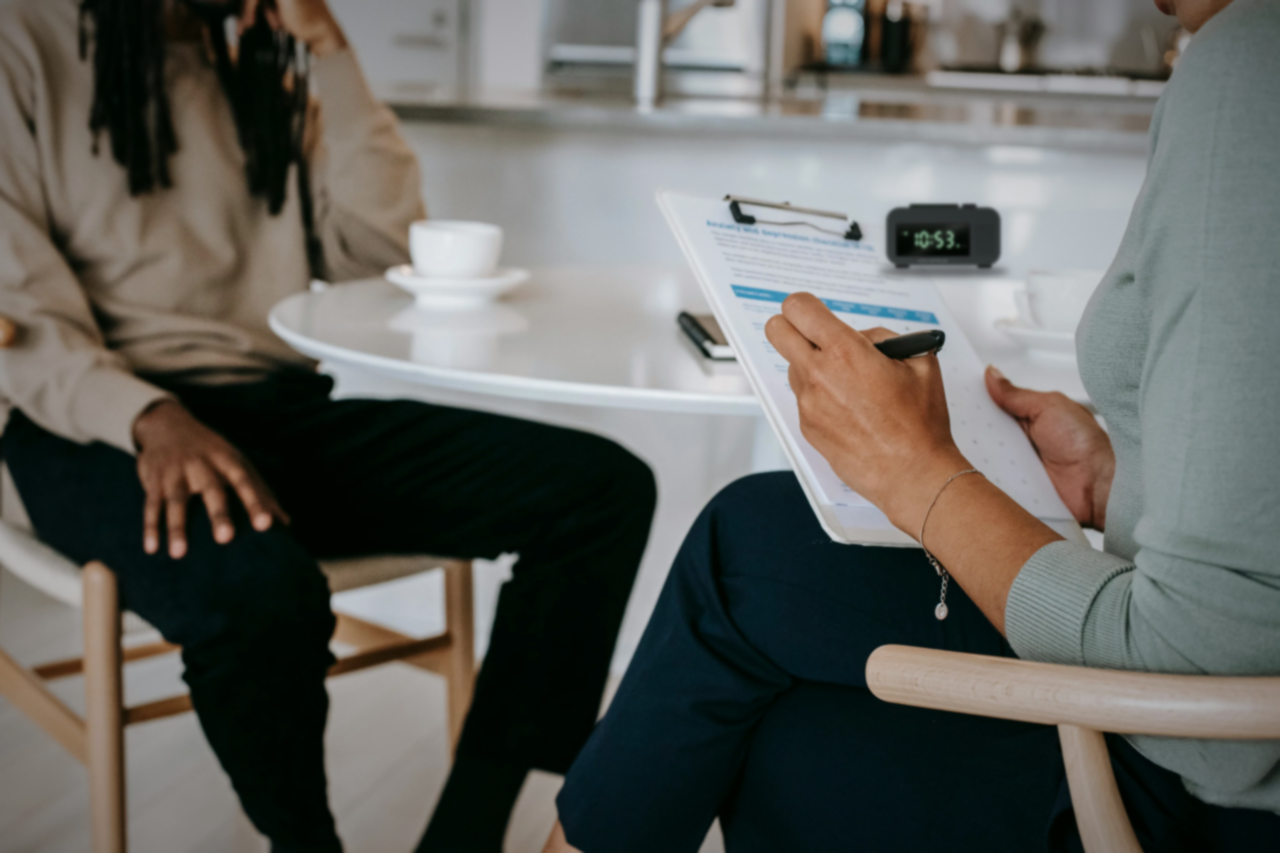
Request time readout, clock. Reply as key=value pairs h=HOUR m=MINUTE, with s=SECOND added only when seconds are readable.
h=10 m=53
